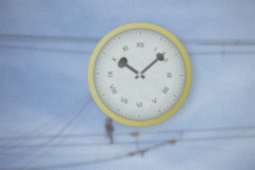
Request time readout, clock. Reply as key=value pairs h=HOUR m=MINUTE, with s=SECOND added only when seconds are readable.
h=10 m=8
